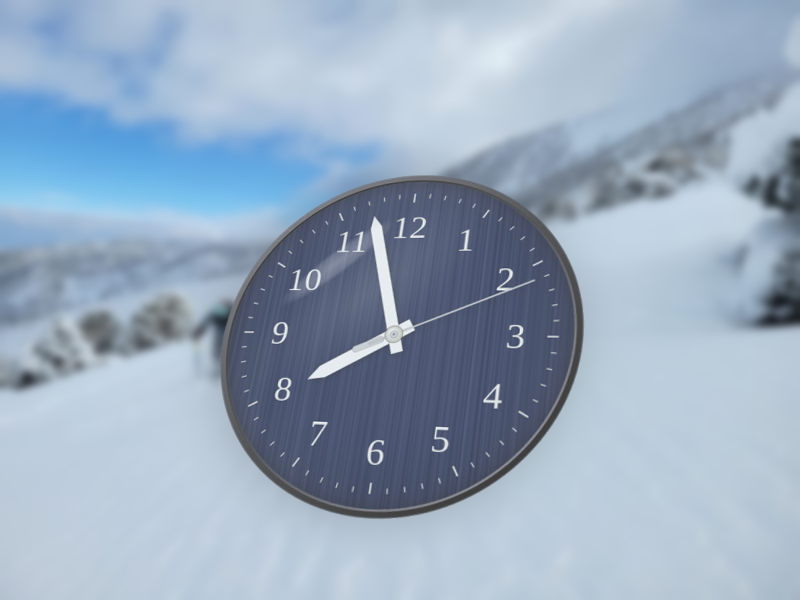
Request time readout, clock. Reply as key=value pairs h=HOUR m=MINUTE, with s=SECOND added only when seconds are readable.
h=7 m=57 s=11
